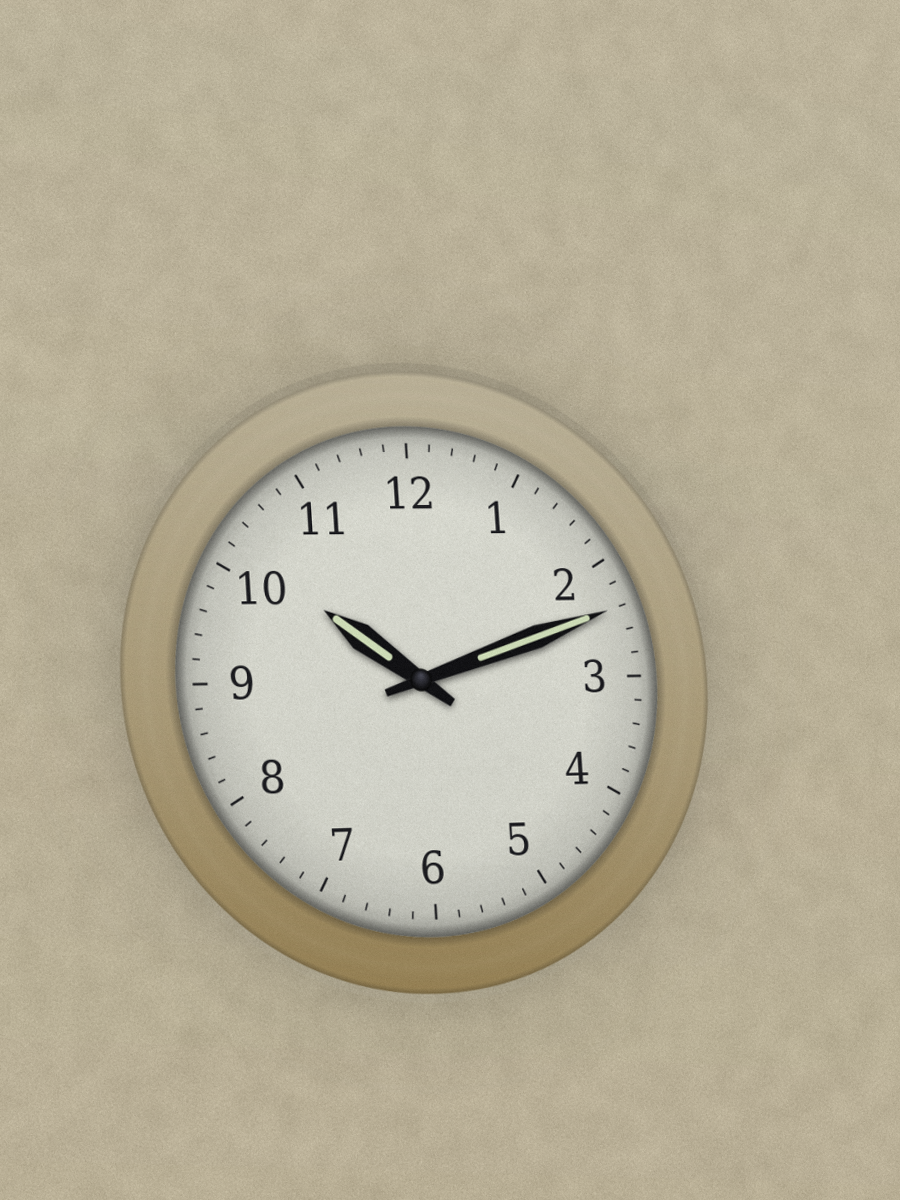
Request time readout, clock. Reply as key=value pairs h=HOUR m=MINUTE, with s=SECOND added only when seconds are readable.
h=10 m=12
